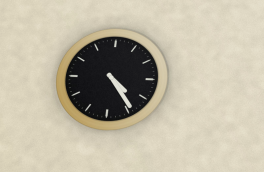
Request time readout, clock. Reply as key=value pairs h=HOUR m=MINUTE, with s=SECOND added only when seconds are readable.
h=4 m=24
